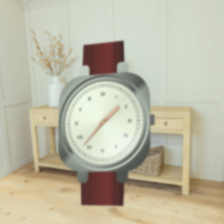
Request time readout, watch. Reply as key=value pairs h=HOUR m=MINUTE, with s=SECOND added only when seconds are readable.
h=1 m=37
